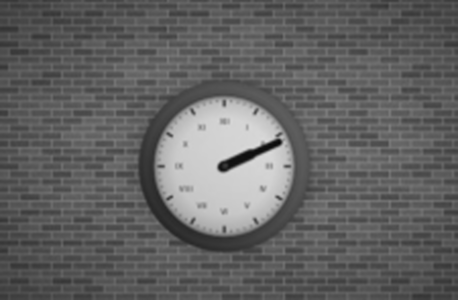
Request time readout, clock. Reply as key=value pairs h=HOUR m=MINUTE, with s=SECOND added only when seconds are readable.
h=2 m=11
